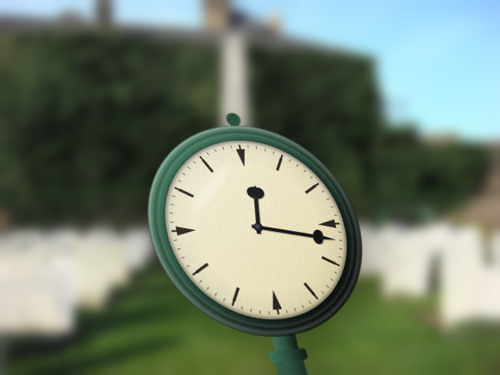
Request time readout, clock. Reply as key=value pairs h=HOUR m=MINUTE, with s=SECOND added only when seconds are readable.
h=12 m=17
